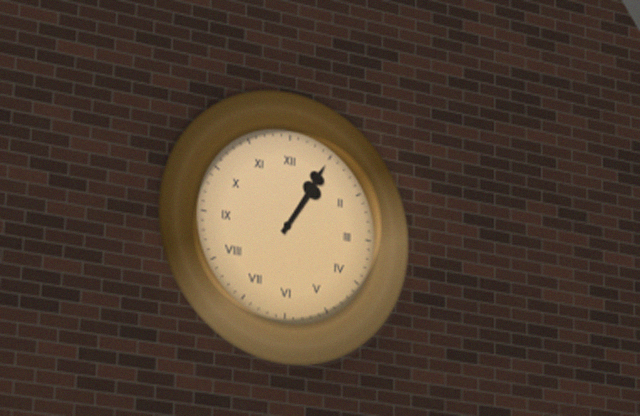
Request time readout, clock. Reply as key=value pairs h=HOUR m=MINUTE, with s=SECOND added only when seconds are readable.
h=1 m=5
